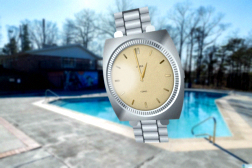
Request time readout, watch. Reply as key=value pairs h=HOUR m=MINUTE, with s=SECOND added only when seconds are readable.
h=12 m=59
